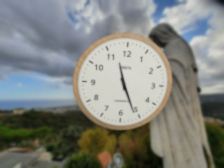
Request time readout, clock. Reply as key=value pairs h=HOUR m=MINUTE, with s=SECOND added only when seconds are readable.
h=11 m=26
